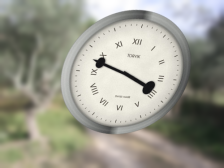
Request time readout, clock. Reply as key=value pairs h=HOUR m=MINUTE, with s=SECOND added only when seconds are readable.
h=3 m=48
